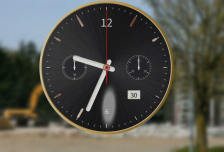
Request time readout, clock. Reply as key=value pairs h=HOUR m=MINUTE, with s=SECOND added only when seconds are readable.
h=9 m=34
